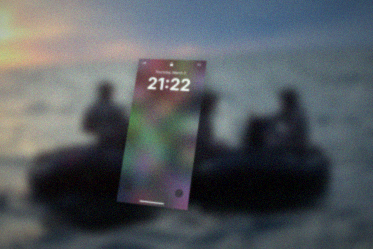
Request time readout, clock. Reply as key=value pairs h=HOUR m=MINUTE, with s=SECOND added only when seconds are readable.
h=21 m=22
